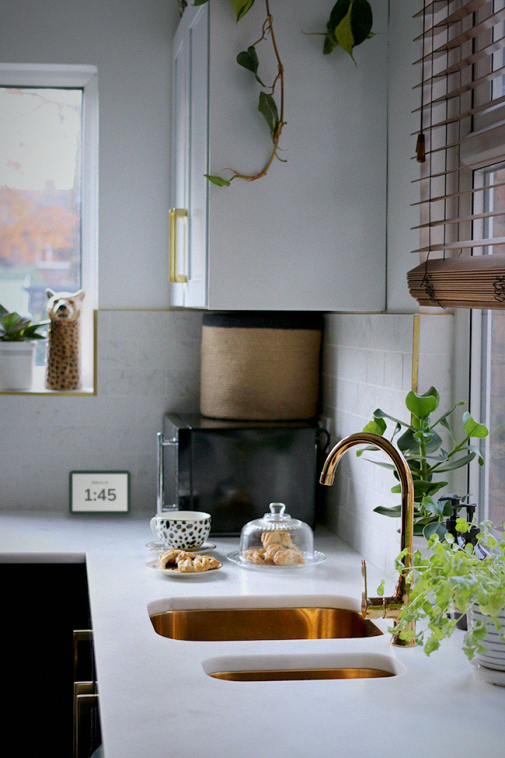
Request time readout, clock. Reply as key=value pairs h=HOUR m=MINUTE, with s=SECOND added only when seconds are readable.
h=1 m=45
